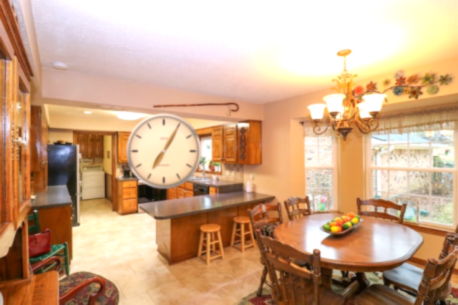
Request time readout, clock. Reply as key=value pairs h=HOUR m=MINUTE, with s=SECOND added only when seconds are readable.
h=7 m=5
